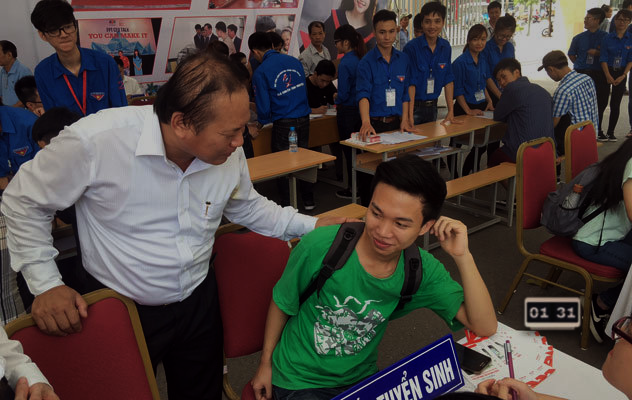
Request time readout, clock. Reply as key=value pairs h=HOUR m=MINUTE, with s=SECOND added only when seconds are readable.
h=1 m=31
